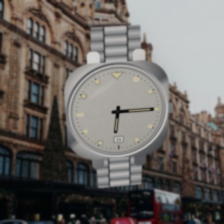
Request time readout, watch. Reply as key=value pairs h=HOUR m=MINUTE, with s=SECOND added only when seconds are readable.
h=6 m=15
